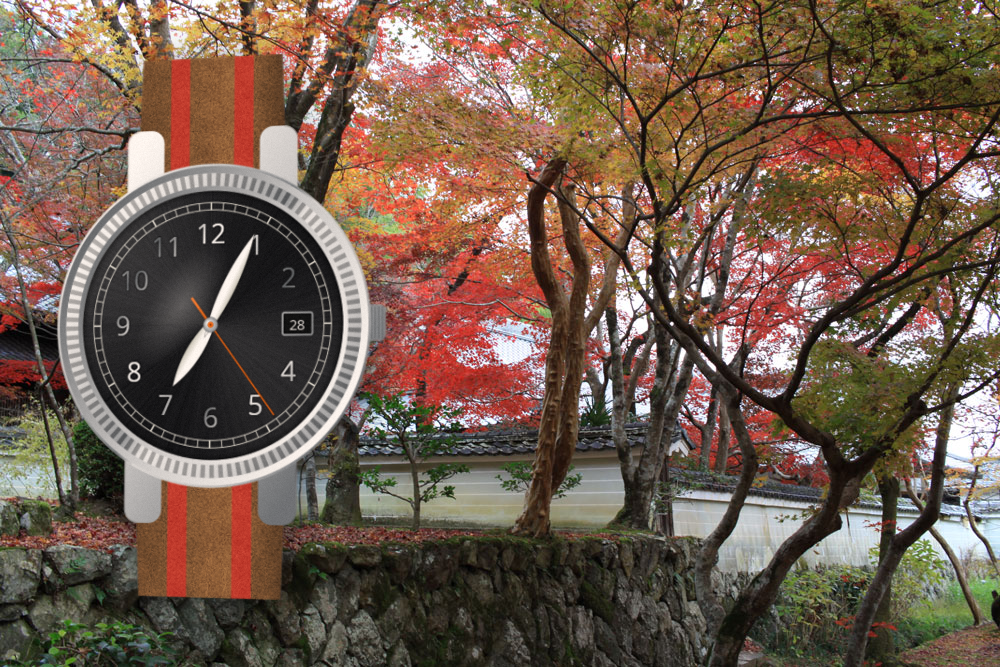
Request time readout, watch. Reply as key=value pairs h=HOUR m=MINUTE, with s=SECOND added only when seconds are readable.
h=7 m=4 s=24
